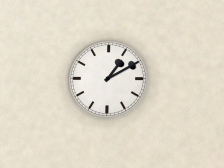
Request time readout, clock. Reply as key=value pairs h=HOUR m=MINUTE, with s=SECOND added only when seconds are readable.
h=1 m=10
